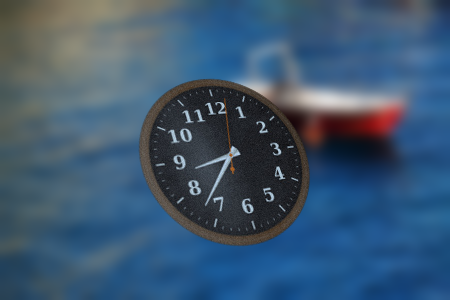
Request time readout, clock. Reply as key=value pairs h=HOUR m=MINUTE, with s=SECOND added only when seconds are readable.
h=8 m=37 s=2
